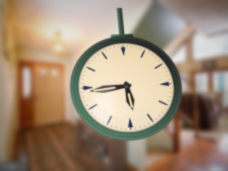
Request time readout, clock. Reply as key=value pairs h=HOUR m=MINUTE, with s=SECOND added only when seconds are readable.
h=5 m=44
